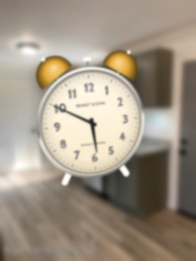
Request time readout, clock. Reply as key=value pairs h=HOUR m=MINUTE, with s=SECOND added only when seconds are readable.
h=5 m=50
